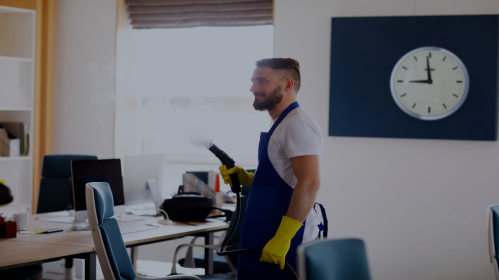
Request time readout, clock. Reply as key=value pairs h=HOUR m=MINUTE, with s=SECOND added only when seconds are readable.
h=8 m=59
